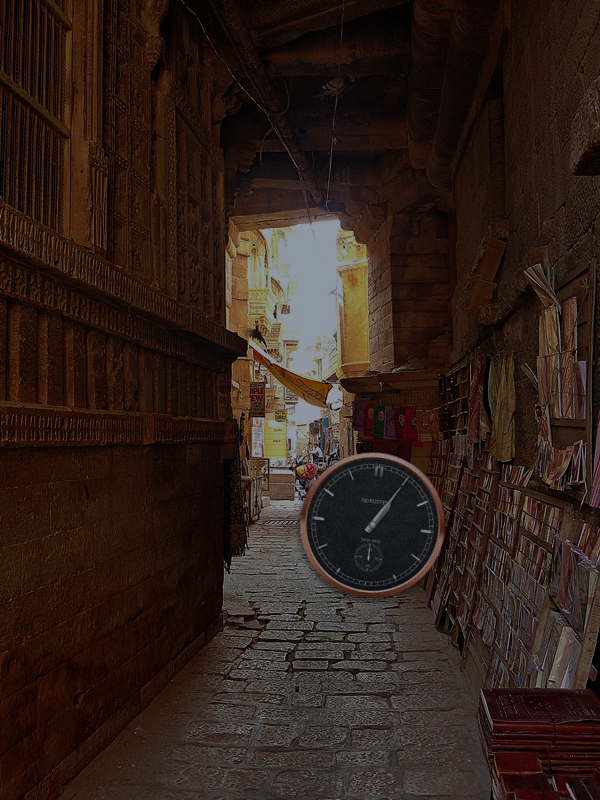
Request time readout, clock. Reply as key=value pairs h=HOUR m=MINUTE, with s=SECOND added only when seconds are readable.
h=1 m=5
